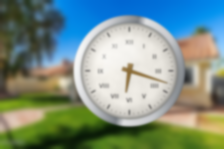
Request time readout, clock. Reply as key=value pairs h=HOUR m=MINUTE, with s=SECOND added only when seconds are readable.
h=6 m=18
